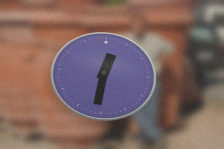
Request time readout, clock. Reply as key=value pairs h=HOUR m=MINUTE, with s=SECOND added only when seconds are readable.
h=12 m=31
